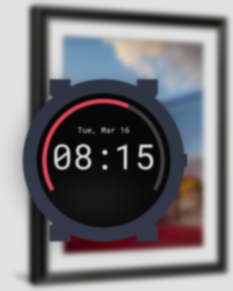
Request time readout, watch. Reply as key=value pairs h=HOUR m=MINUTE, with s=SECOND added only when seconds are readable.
h=8 m=15
